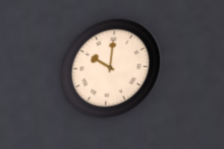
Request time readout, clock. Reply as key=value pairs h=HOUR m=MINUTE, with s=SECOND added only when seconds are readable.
h=10 m=0
